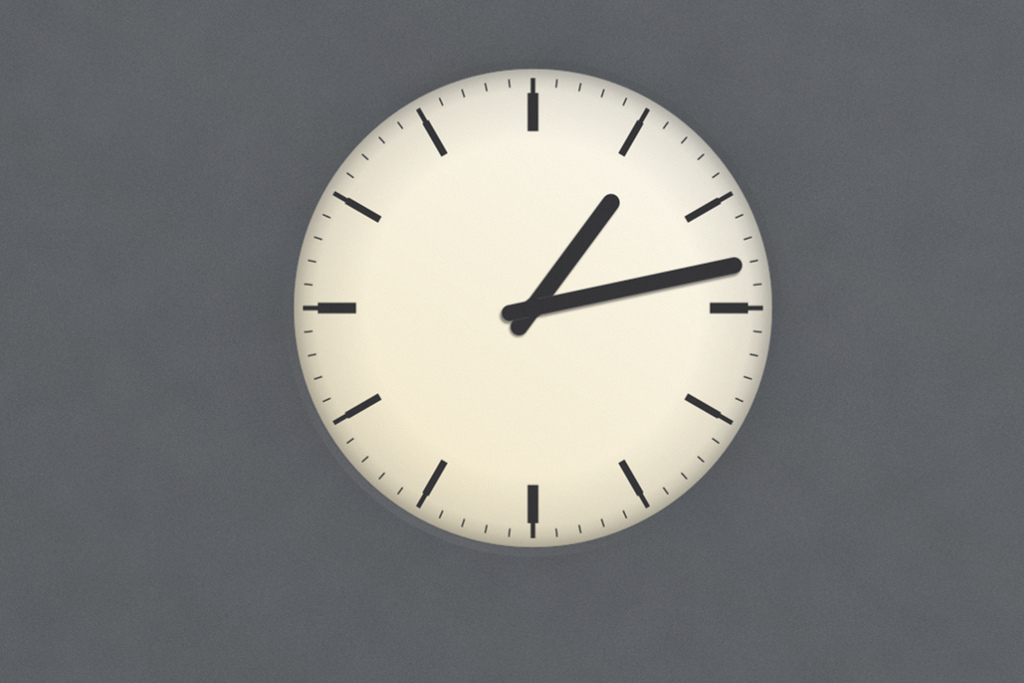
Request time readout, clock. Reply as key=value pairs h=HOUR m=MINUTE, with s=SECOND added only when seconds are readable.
h=1 m=13
